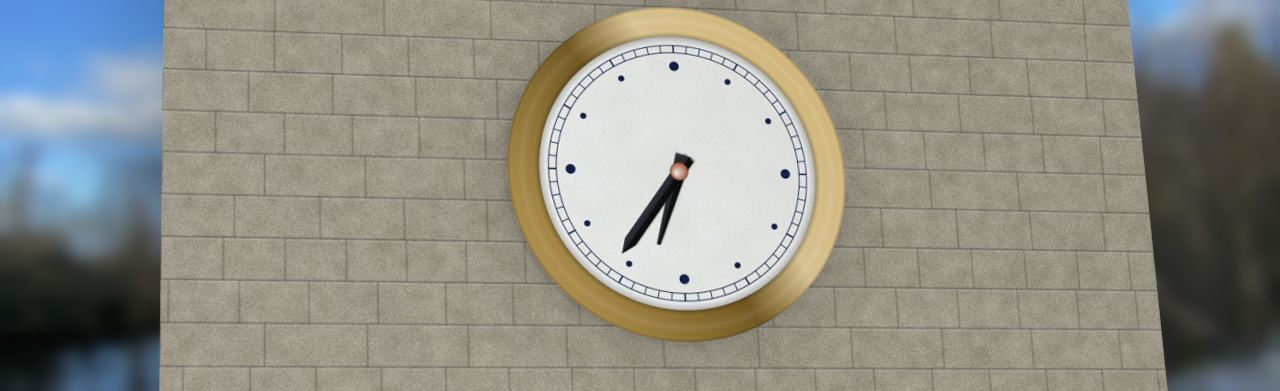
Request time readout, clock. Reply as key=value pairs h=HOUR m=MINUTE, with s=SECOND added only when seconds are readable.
h=6 m=36
